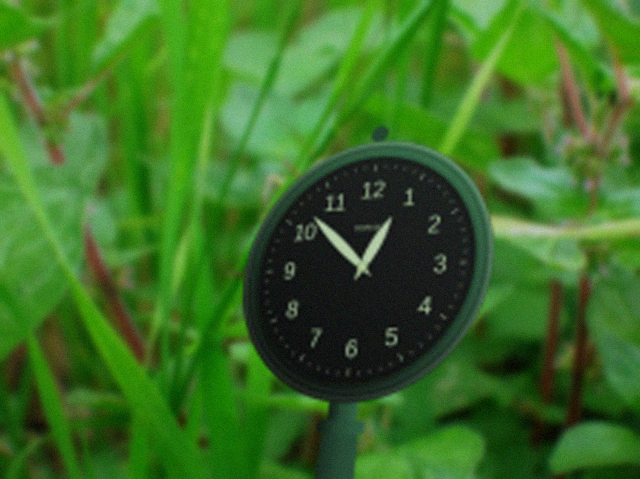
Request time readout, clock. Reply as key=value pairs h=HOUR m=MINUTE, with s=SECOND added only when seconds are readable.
h=12 m=52
